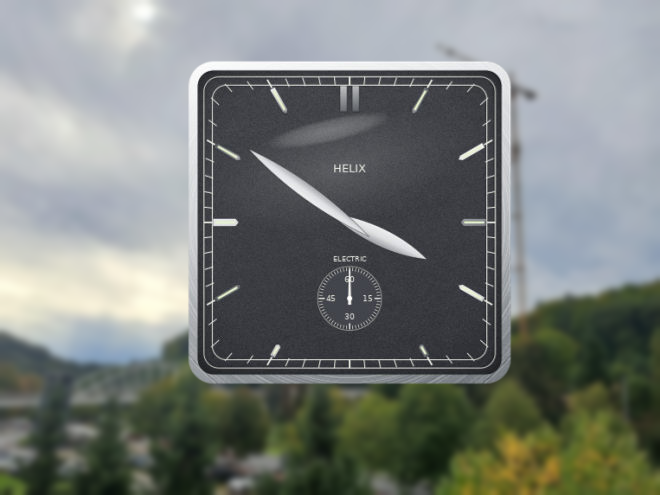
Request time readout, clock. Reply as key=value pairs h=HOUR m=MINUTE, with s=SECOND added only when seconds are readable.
h=3 m=51
